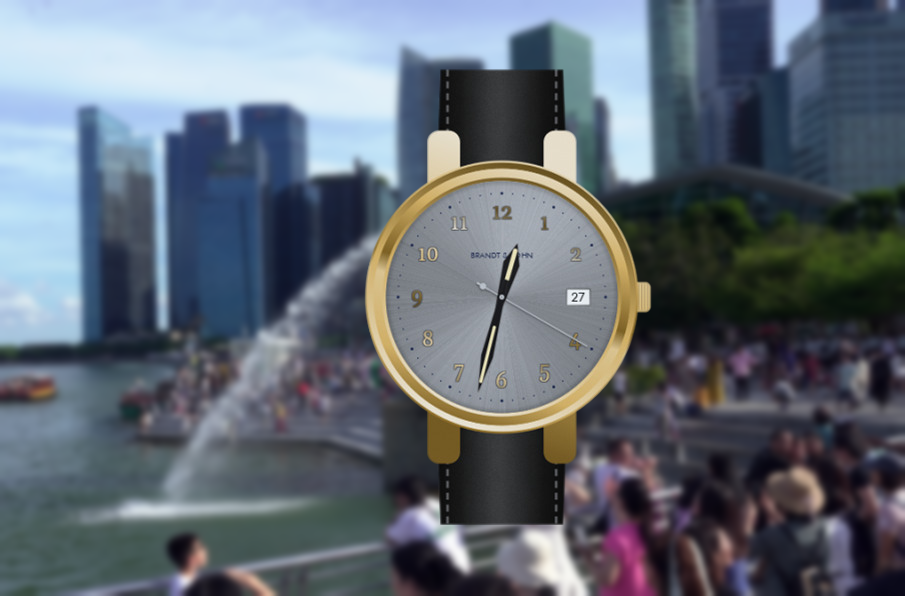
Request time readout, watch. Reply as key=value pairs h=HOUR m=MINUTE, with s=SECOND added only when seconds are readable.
h=12 m=32 s=20
